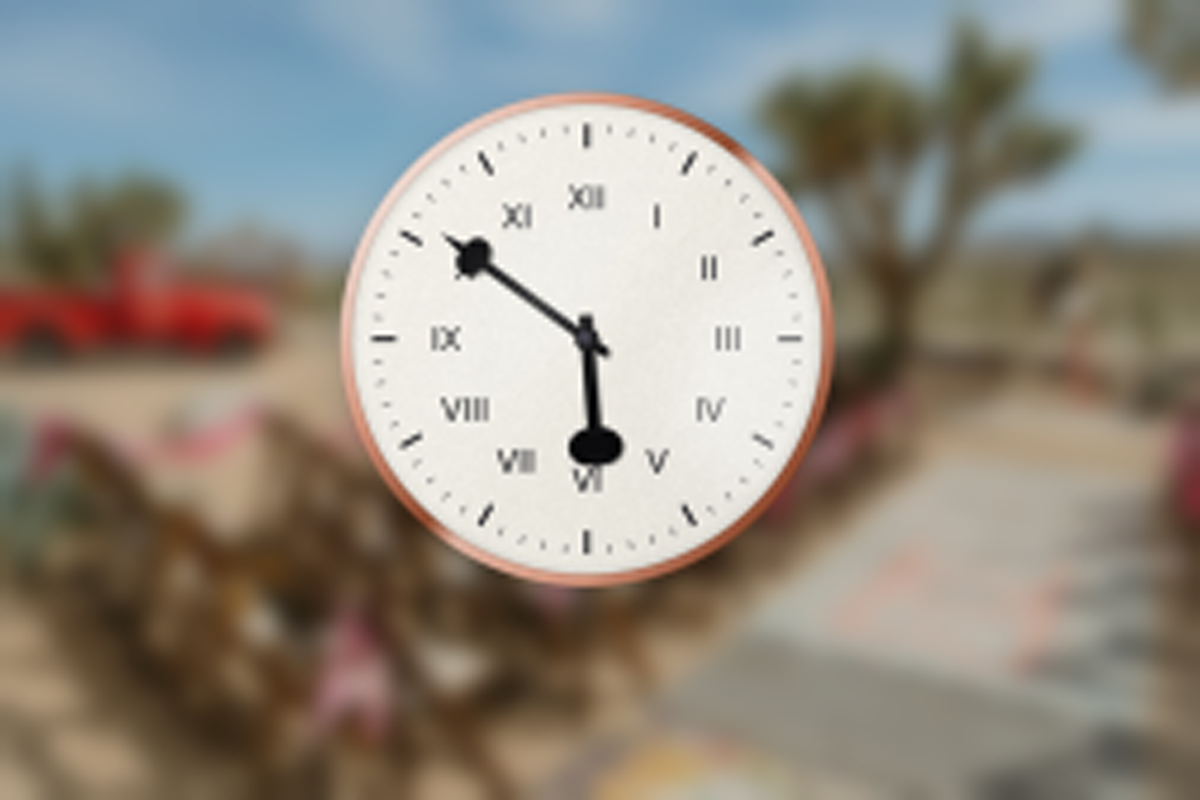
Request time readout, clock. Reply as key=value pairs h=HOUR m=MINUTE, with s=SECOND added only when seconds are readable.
h=5 m=51
